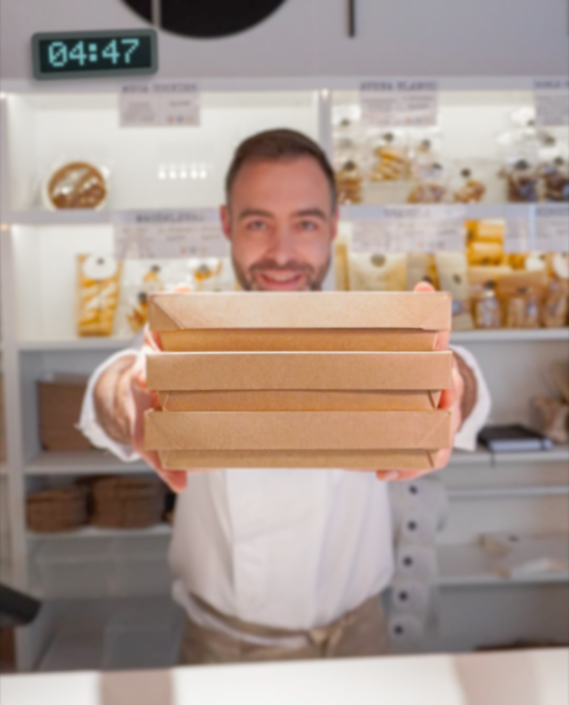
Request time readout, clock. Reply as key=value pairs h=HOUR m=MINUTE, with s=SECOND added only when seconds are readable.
h=4 m=47
